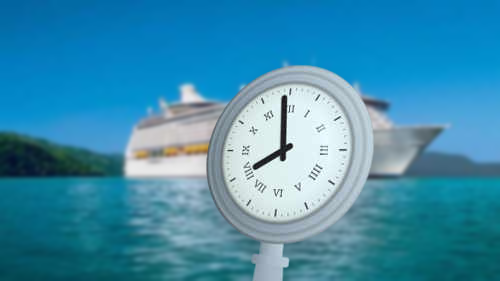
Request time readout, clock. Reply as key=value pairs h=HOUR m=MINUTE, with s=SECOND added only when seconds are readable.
h=7 m=59
